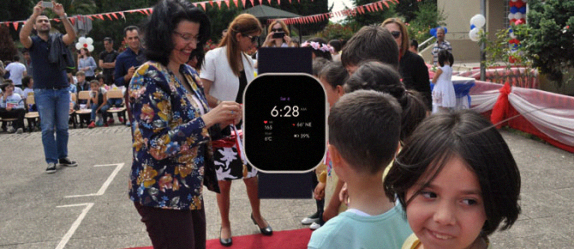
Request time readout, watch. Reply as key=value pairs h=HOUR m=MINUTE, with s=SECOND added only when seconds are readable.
h=6 m=28
